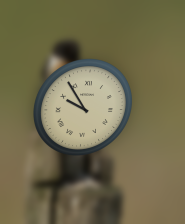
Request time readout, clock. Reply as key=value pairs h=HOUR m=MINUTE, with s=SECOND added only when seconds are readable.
h=9 m=54
